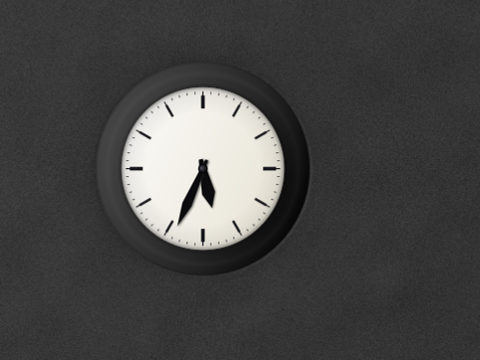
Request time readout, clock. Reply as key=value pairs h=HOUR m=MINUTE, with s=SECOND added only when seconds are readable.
h=5 m=34
